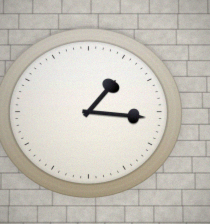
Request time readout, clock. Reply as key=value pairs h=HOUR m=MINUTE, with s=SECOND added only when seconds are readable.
h=1 m=16
